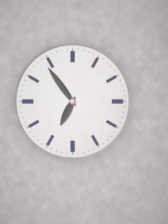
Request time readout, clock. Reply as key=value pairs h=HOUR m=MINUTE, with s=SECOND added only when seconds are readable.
h=6 m=54
